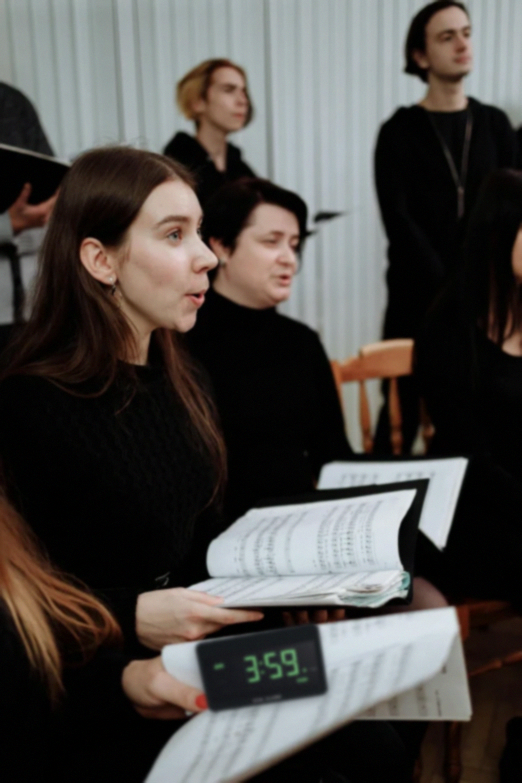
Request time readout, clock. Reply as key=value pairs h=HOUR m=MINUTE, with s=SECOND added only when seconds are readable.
h=3 m=59
